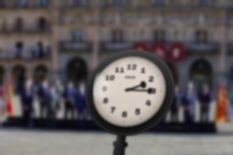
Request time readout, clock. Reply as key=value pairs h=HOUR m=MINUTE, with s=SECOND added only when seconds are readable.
h=2 m=15
